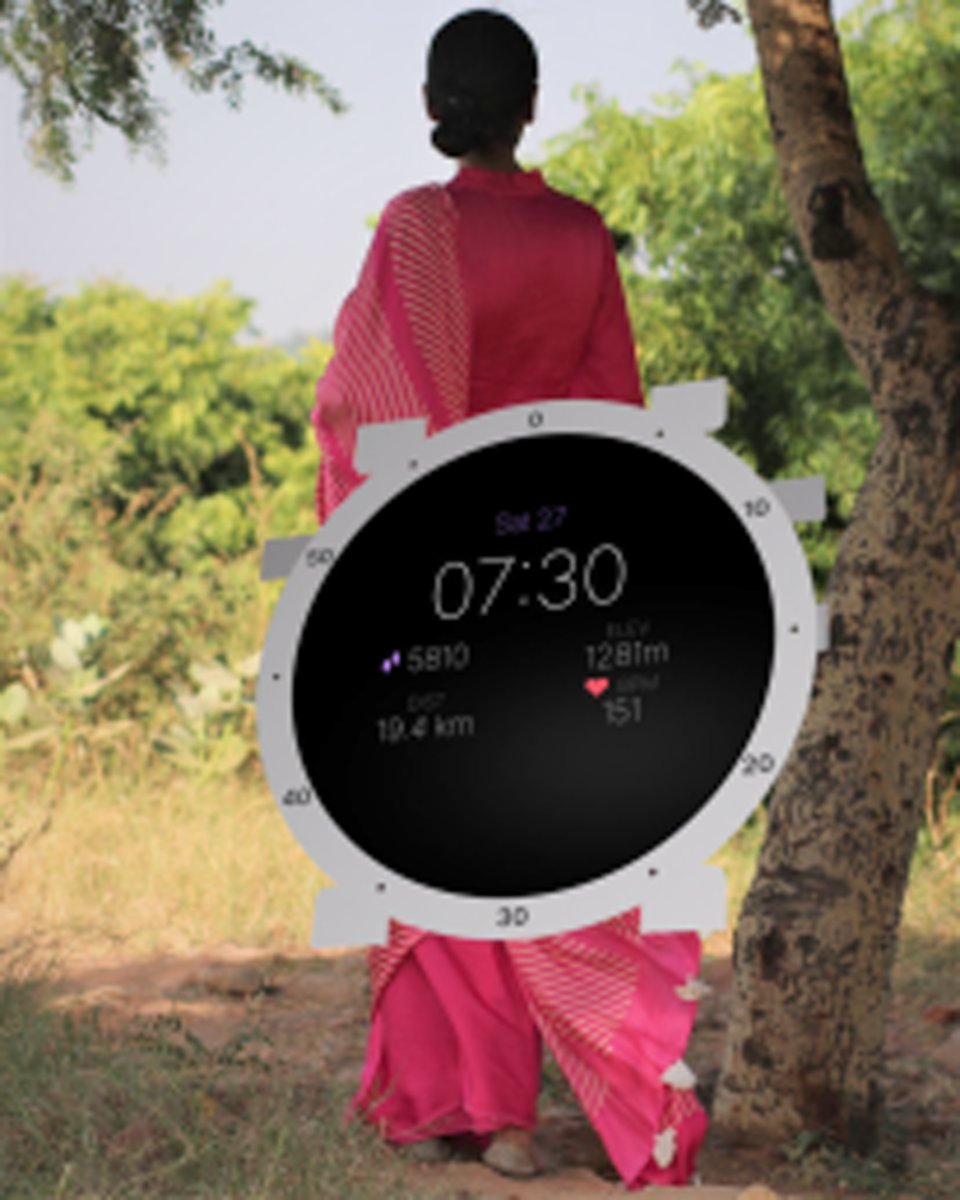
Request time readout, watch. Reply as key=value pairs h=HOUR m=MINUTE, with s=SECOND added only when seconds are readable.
h=7 m=30
